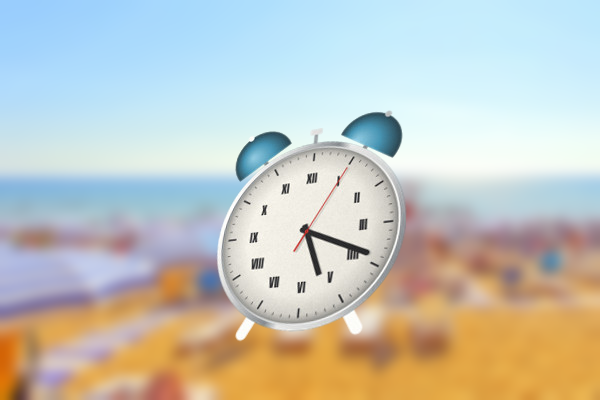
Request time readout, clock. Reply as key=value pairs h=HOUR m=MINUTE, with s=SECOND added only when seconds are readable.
h=5 m=19 s=5
